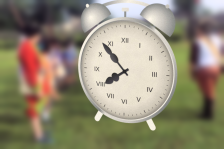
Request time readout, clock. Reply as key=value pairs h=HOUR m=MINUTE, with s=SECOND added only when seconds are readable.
h=7 m=53
